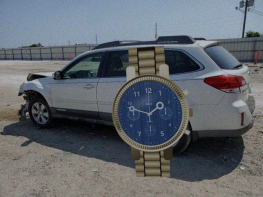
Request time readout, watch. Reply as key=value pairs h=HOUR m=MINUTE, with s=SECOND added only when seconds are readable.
h=1 m=48
